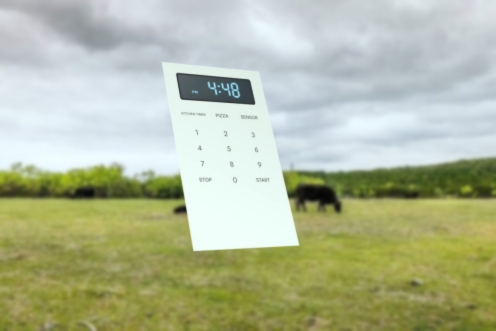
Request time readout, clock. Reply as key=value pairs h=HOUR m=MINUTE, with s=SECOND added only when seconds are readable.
h=4 m=48
